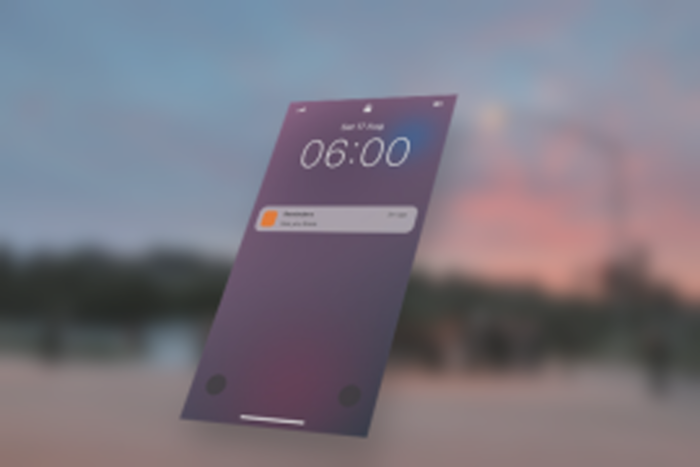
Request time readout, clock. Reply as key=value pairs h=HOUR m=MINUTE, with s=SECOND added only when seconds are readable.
h=6 m=0
